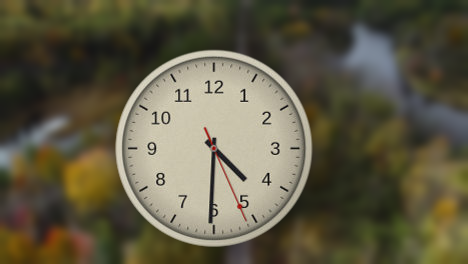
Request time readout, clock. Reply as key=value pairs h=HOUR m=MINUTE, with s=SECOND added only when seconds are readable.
h=4 m=30 s=26
